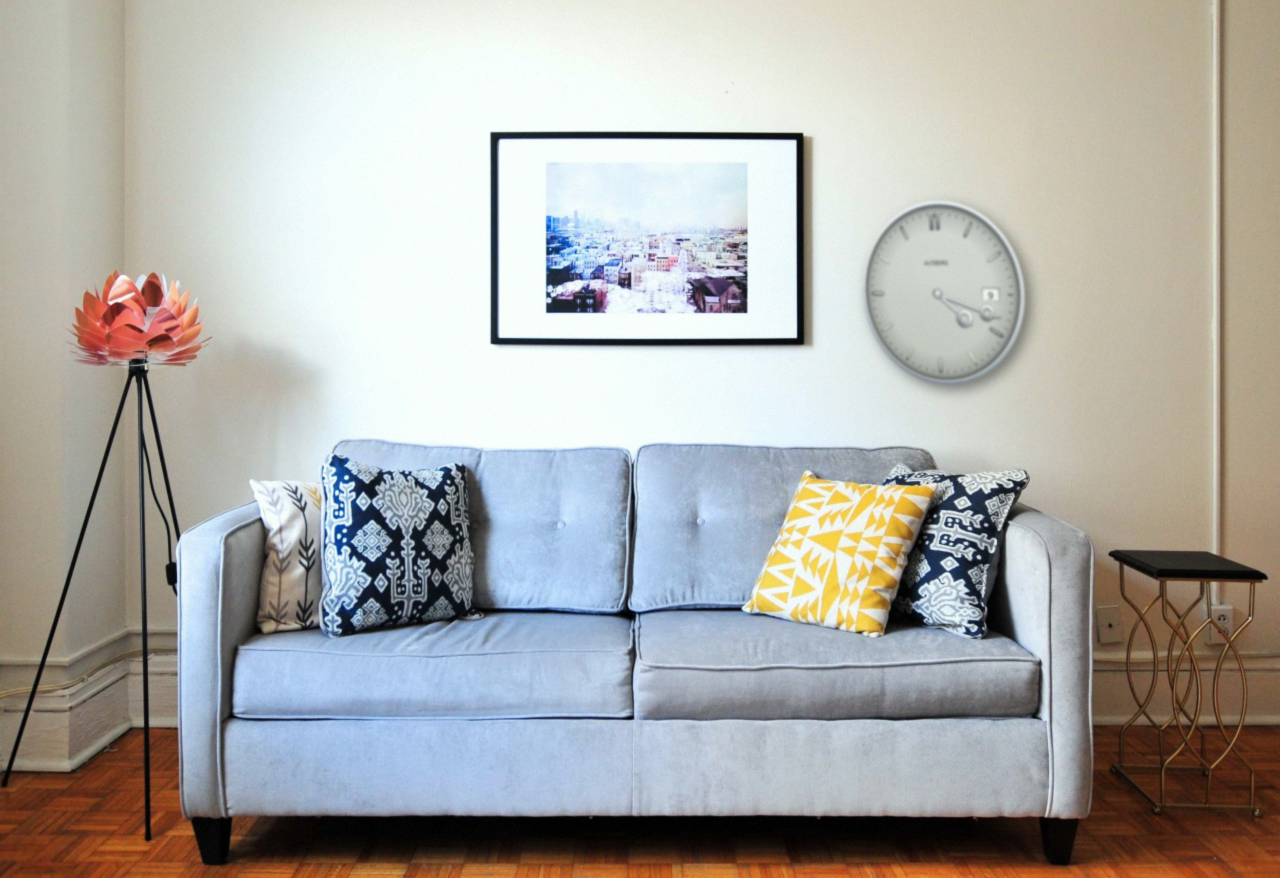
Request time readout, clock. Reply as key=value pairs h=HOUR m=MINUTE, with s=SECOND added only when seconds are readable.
h=4 m=18
